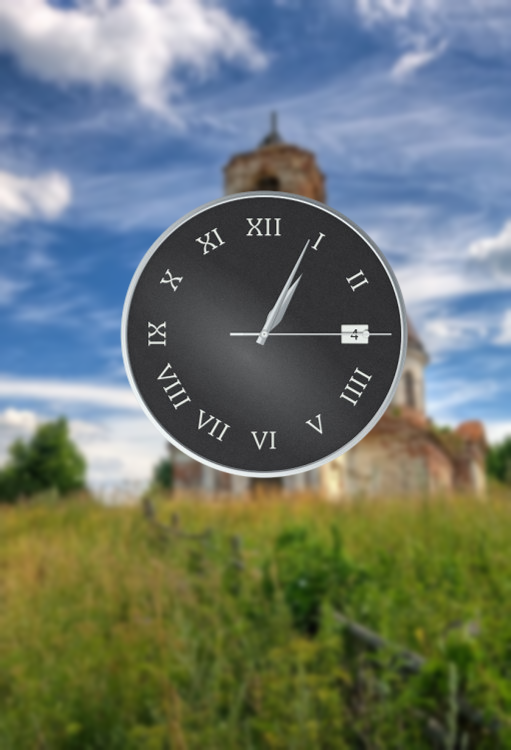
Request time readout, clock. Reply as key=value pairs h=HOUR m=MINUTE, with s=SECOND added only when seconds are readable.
h=1 m=4 s=15
